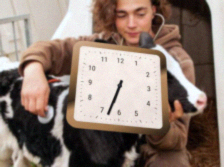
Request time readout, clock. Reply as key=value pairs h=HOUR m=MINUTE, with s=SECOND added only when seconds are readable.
h=6 m=33
